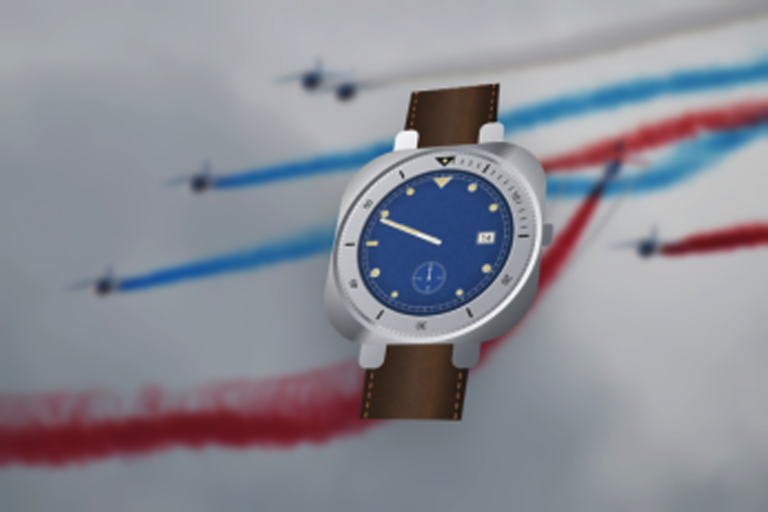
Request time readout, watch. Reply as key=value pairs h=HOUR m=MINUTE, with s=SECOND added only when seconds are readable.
h=9 m=49
